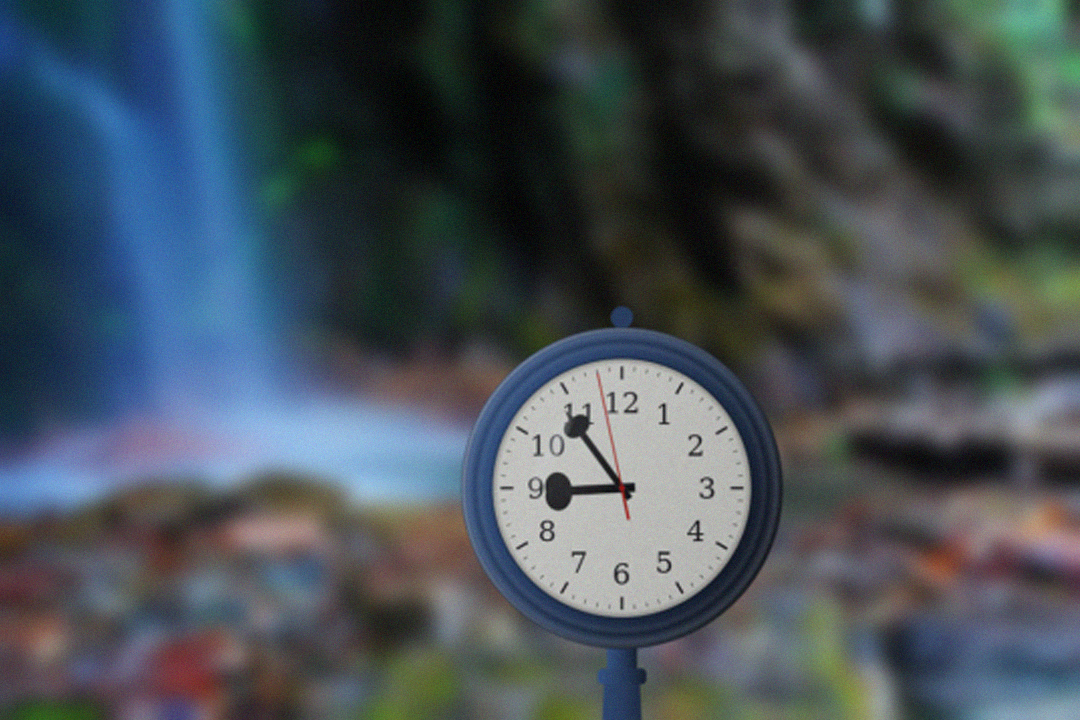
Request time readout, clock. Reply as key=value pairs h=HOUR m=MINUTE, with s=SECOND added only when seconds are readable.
h=8 m=53 s=58
